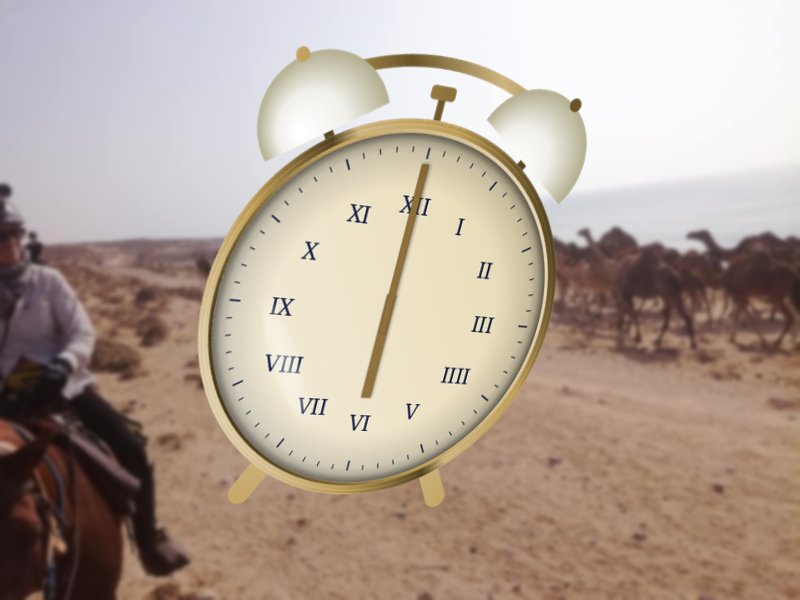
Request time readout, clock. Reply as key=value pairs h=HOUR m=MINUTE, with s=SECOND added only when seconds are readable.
h=6 m=0
